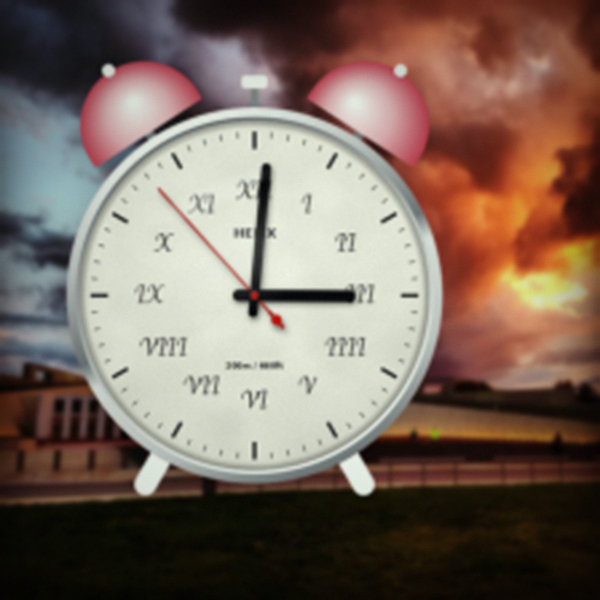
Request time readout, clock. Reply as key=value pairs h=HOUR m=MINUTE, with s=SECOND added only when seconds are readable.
h=3 m=0 s=53
